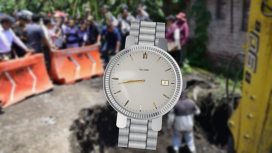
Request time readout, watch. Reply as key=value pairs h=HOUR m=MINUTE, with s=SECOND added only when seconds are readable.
h=8 m=43
